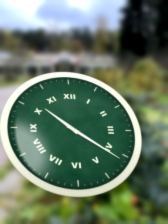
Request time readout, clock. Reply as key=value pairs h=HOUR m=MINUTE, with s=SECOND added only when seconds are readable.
h=10 m=21
